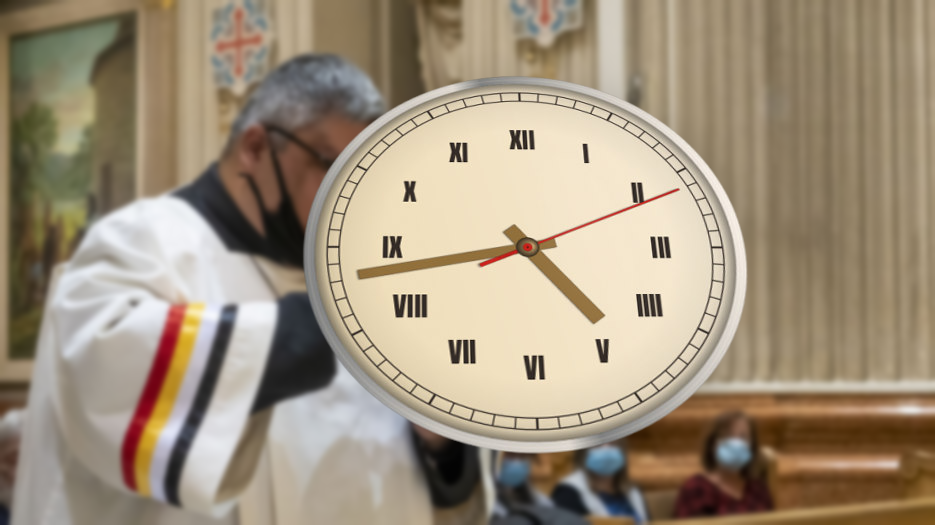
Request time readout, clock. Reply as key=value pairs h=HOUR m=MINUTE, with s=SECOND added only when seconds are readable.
h=4 m=43 s=11
